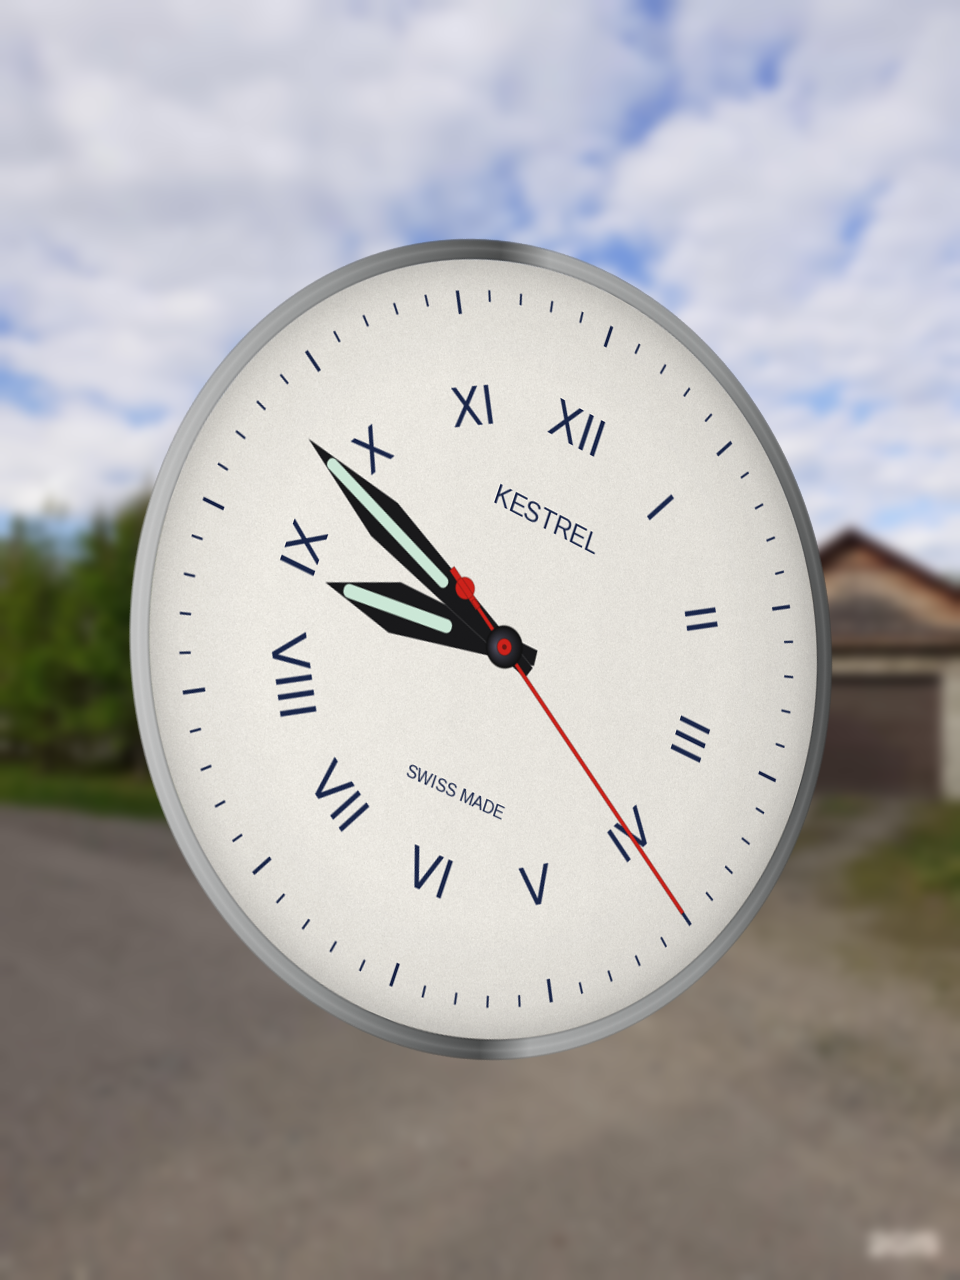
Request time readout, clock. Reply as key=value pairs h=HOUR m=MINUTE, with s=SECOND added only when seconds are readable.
h=8 m=48 s=20
